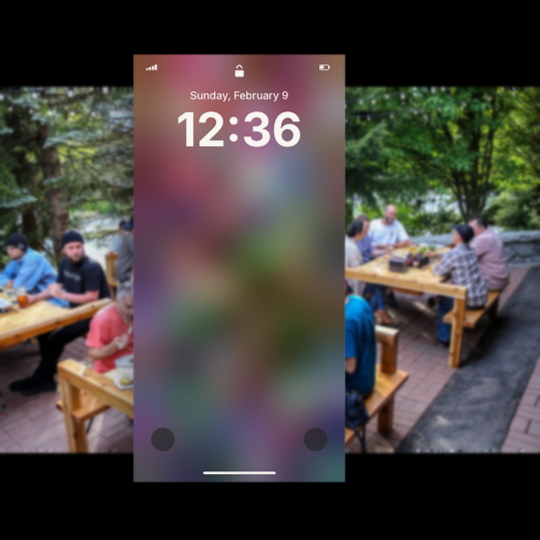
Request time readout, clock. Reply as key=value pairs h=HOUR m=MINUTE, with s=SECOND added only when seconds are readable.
h=12 m=36
